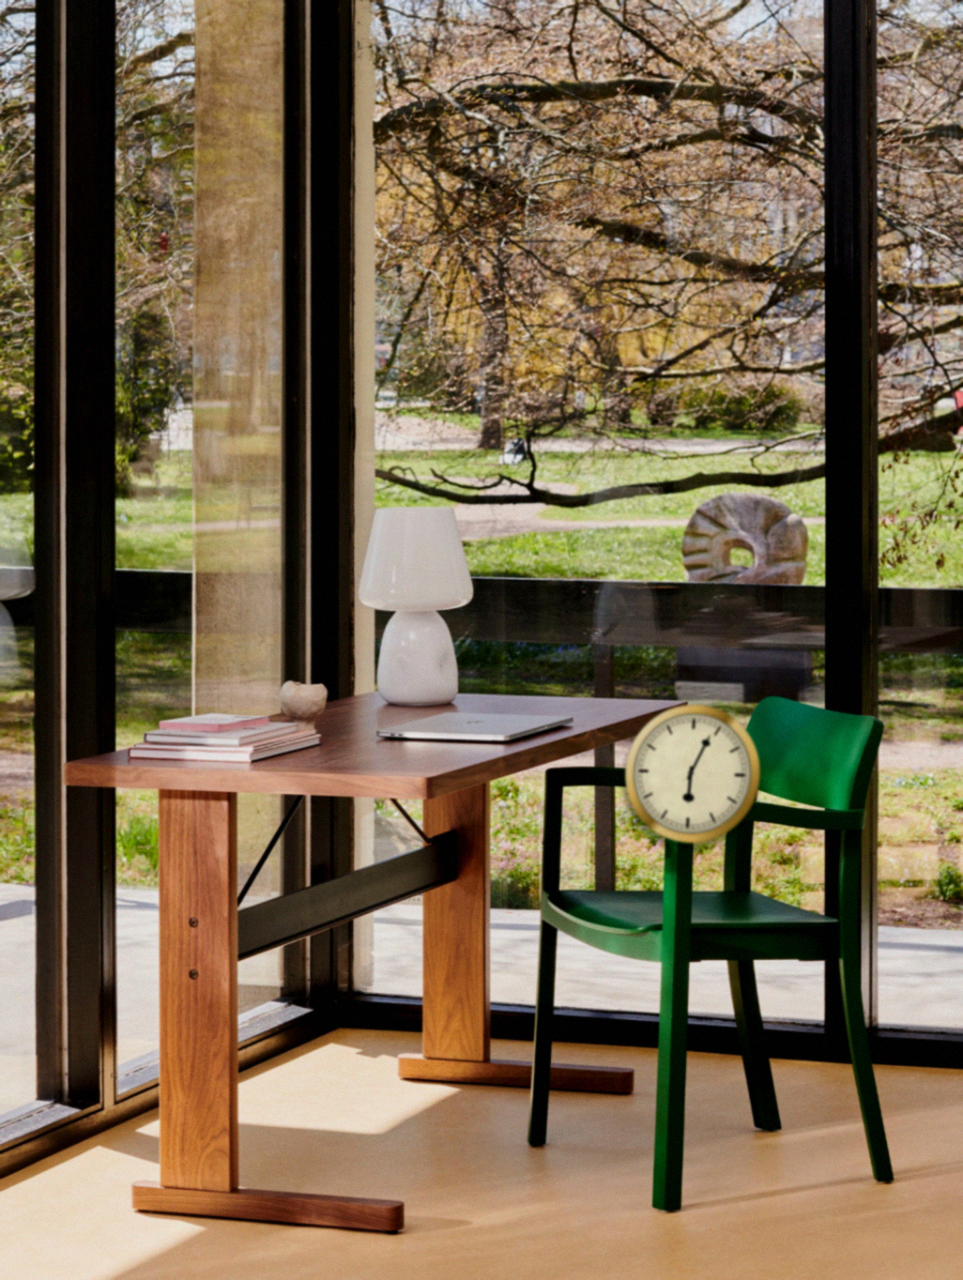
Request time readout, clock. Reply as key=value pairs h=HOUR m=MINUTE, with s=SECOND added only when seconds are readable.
h=6 m=4
